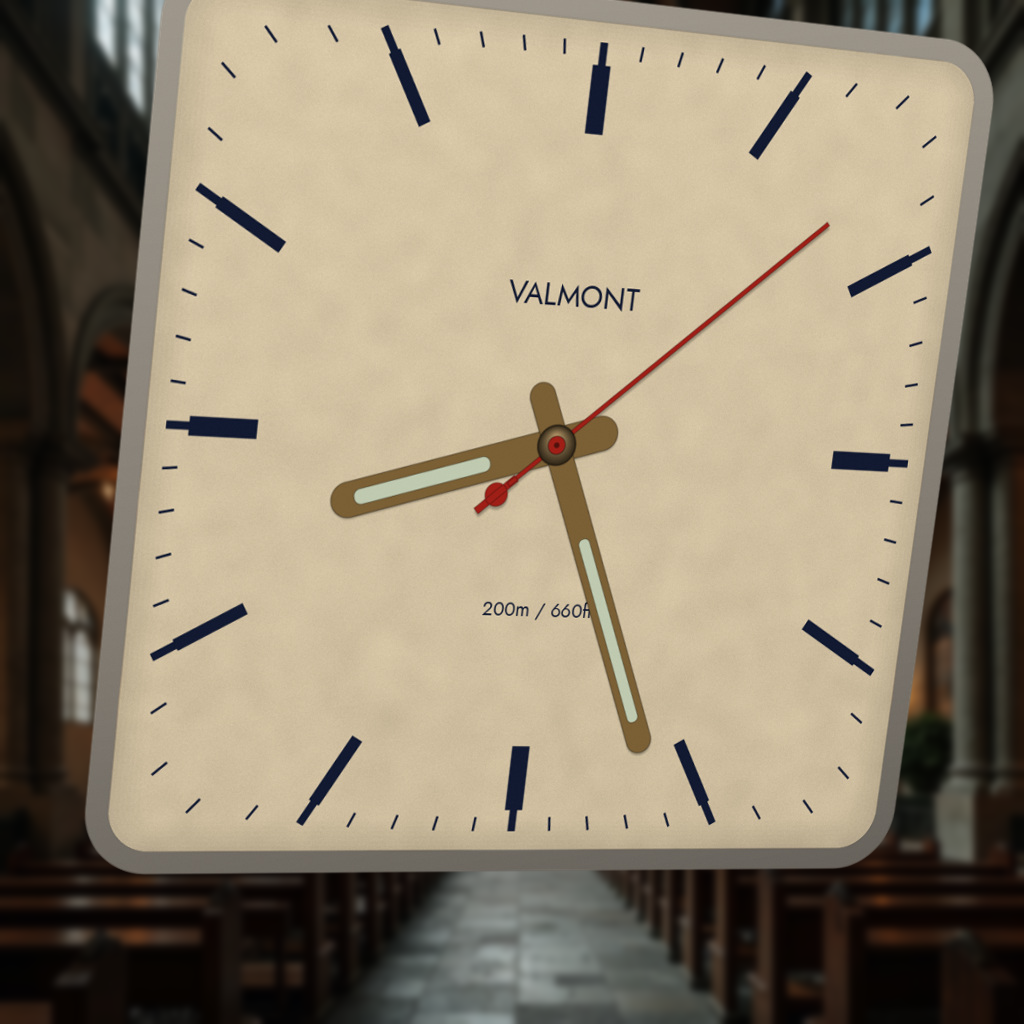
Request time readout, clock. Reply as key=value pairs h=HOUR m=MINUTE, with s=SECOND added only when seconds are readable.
h=8 m=26 s=8
